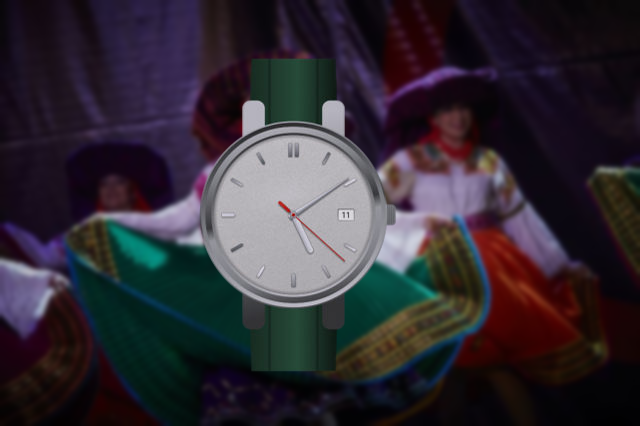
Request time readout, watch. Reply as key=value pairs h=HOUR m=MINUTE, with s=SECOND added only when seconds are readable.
h=5 m=9 s=22
